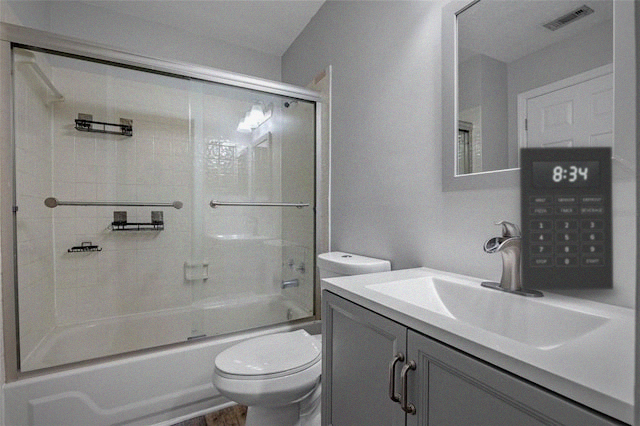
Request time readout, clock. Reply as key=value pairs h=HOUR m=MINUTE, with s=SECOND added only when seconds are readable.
h=8 m=34
